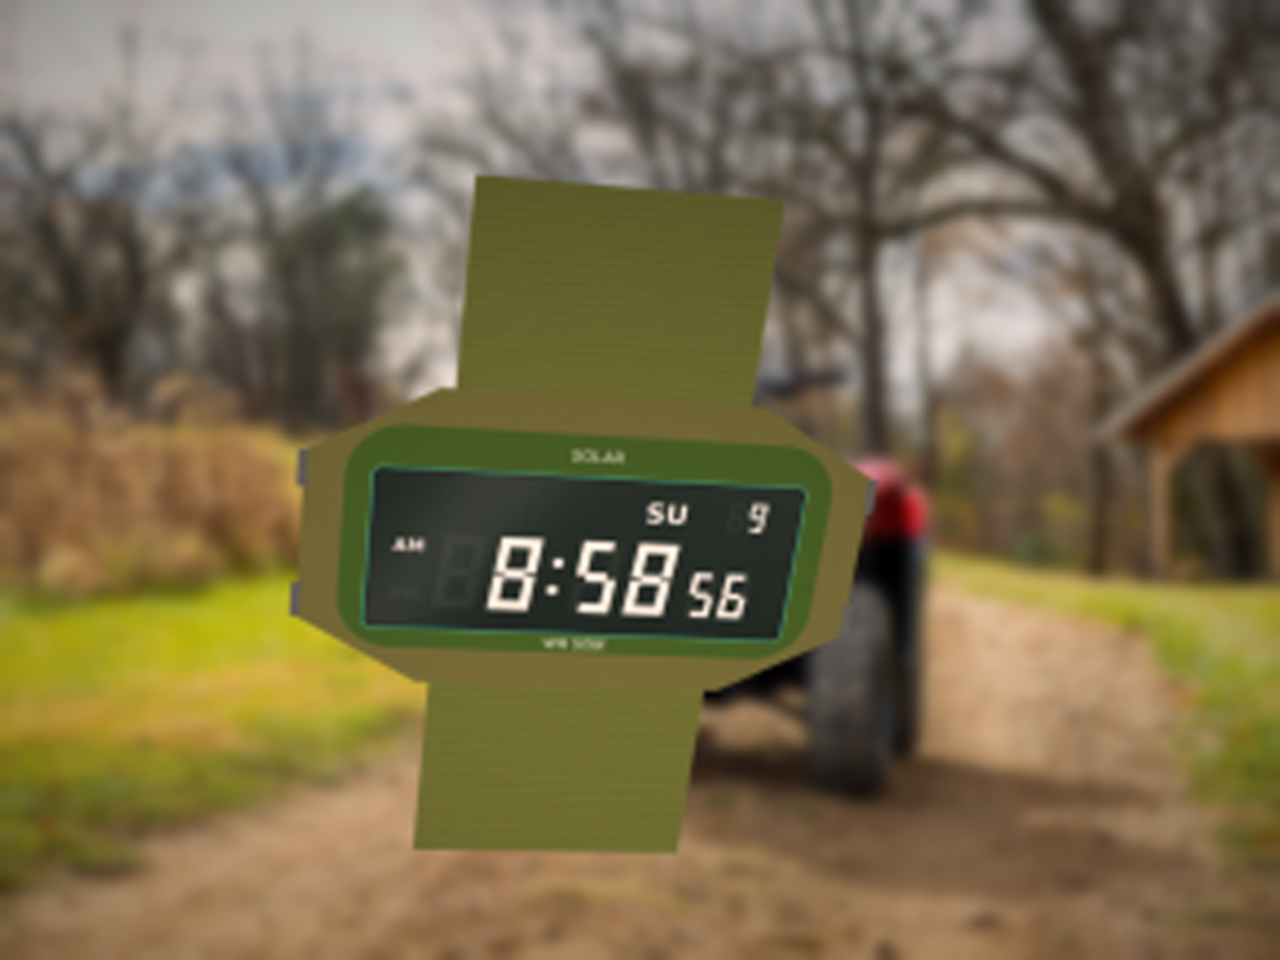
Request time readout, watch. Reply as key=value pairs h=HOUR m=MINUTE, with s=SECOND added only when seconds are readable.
h=8 m=58 s=56
